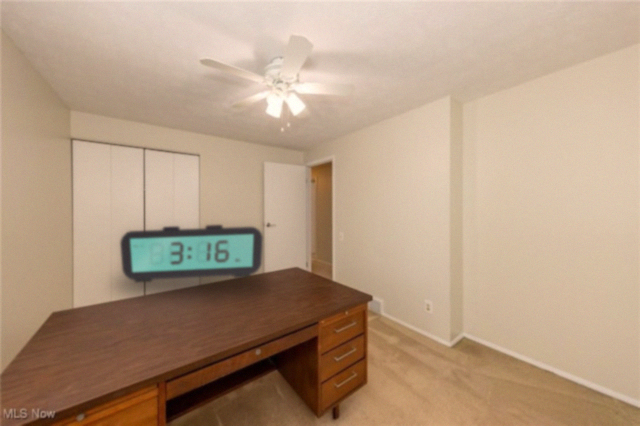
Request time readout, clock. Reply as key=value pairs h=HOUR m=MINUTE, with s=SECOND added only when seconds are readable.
h=3 m=16
